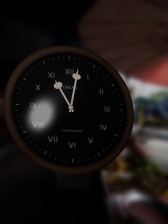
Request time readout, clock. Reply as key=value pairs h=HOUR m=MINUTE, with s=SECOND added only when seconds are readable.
h=11 m=2
